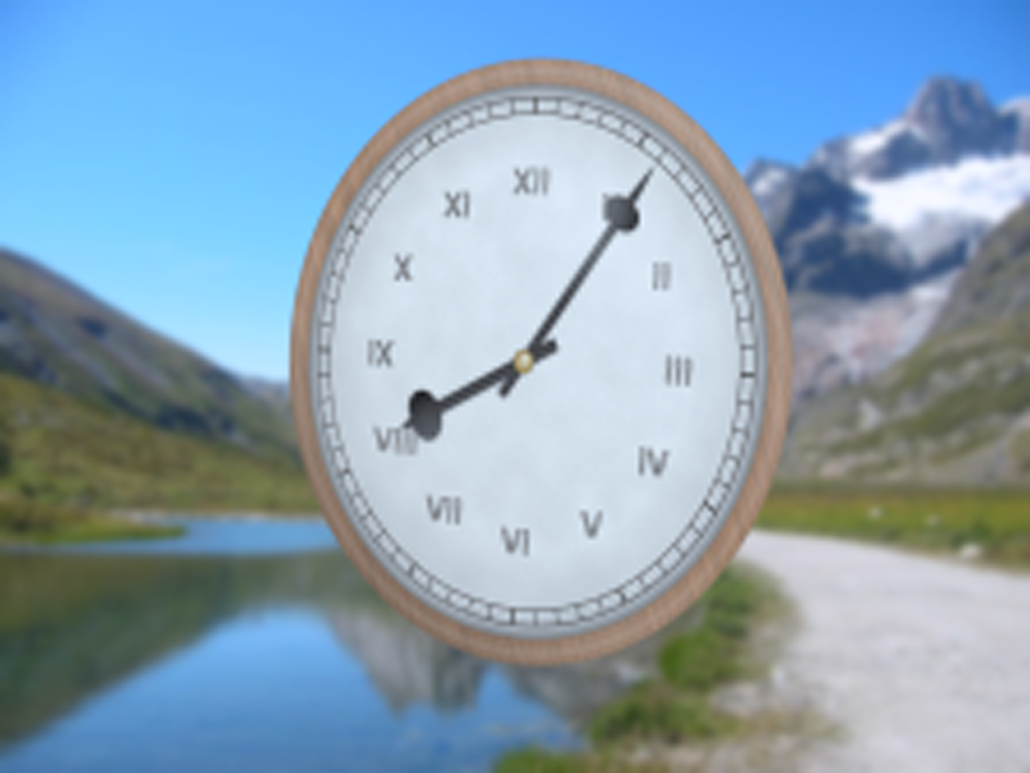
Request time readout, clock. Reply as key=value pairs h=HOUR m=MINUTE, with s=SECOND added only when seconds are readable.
h=8 m=6
